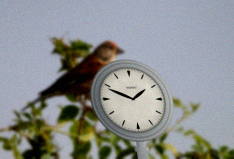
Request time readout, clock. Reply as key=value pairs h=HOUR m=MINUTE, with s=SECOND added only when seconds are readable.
h=1 m=49
